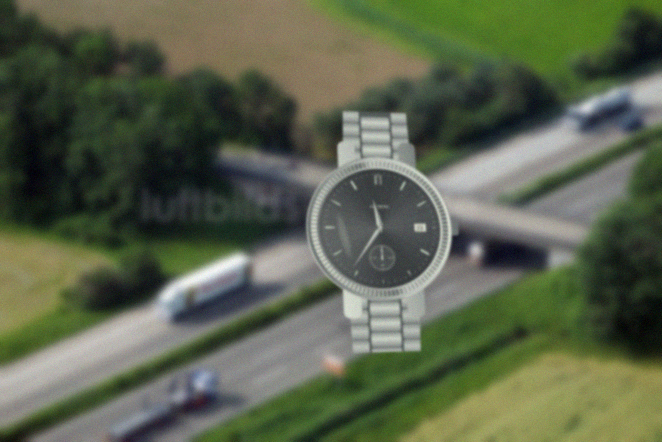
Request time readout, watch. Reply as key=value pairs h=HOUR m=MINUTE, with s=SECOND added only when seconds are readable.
h=11 m=36
